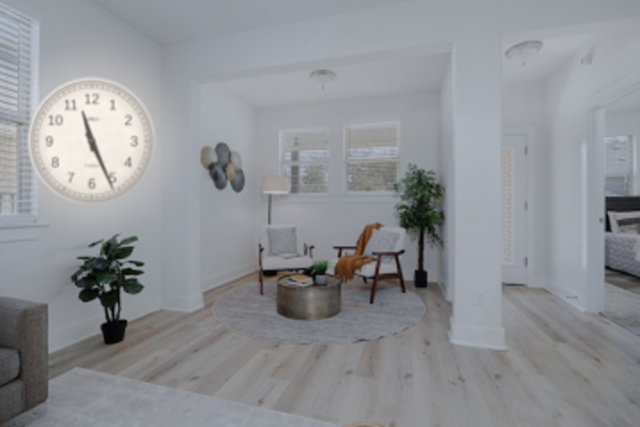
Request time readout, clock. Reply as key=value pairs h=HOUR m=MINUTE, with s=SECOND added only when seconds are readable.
h=11 m=26
